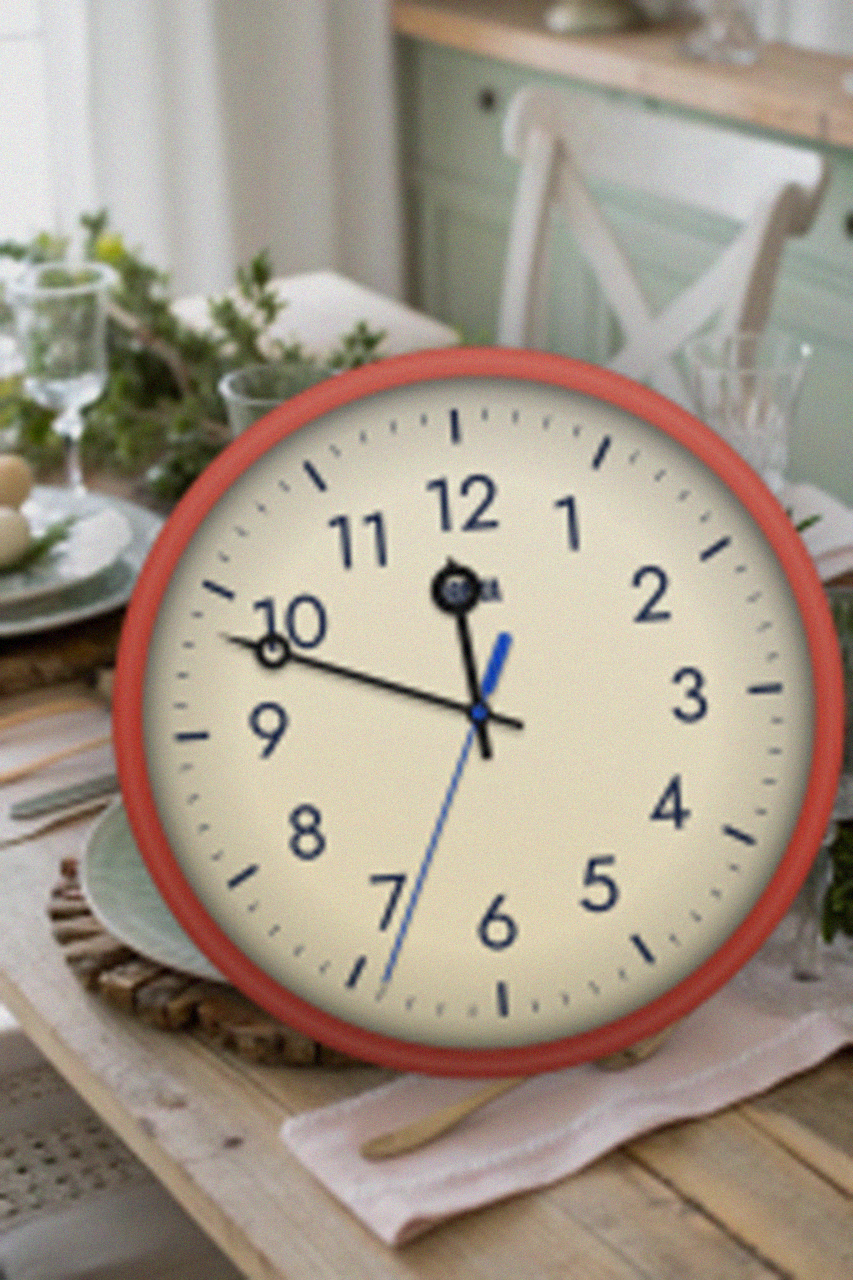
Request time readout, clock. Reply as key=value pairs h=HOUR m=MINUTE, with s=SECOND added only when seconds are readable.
h=11 m=48 s=34
